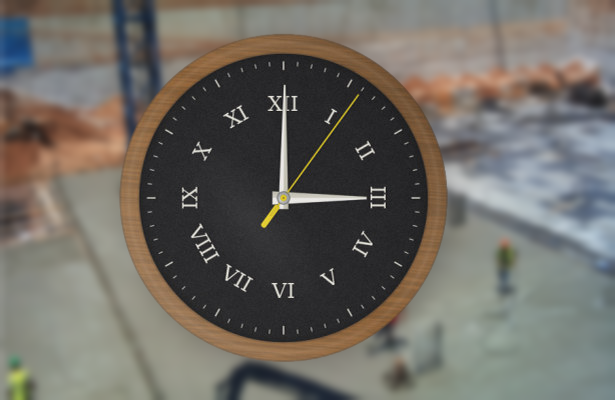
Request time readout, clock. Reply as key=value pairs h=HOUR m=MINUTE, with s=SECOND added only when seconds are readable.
h=3 m=0 s=6
